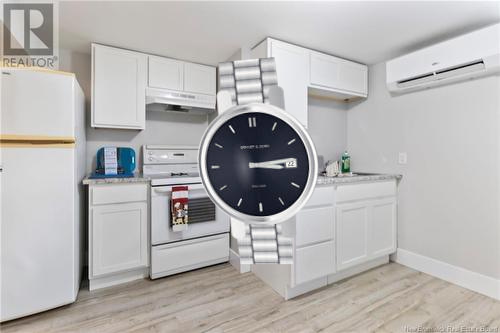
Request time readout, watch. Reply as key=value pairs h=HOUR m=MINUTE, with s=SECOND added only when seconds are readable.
h=3 m=14
